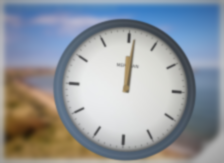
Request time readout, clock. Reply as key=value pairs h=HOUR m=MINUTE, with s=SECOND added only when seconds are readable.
h=12 m=1
